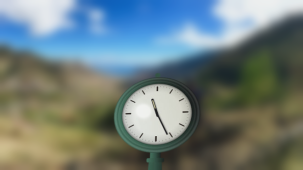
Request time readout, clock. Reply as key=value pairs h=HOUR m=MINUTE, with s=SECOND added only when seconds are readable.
h=11 m=26
